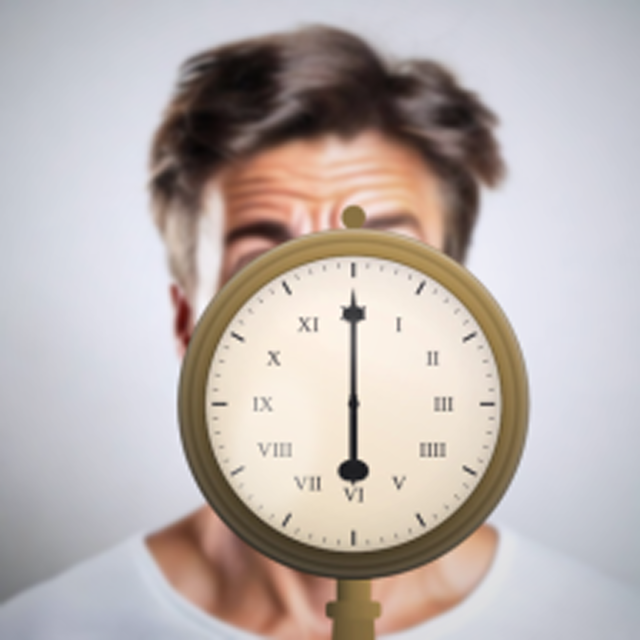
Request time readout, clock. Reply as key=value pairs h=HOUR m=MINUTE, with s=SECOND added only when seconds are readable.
h=6 m=0
